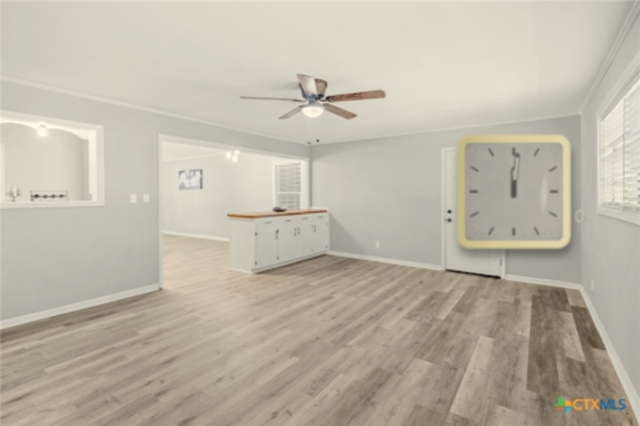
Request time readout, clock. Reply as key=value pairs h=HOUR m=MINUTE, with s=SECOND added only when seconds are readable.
h=12 m=1
